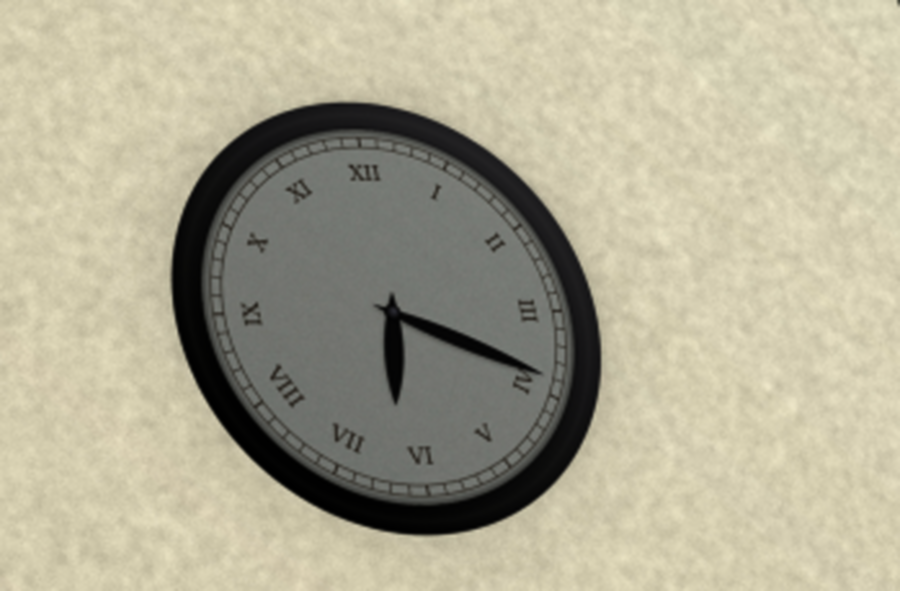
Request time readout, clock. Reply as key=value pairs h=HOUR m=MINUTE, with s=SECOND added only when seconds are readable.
h=6 m=19
